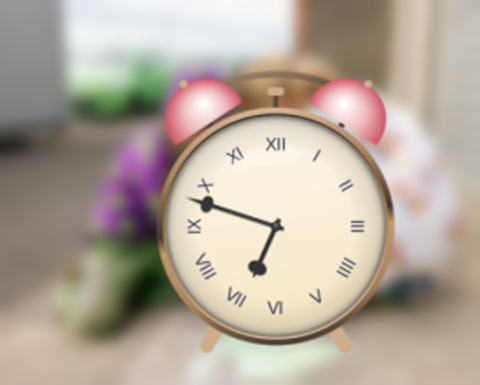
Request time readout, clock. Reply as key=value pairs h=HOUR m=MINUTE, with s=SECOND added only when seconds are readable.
h=6 m=48
